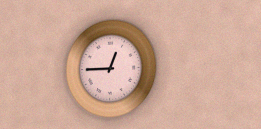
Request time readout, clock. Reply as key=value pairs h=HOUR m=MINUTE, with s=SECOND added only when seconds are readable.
h=12 m=45
